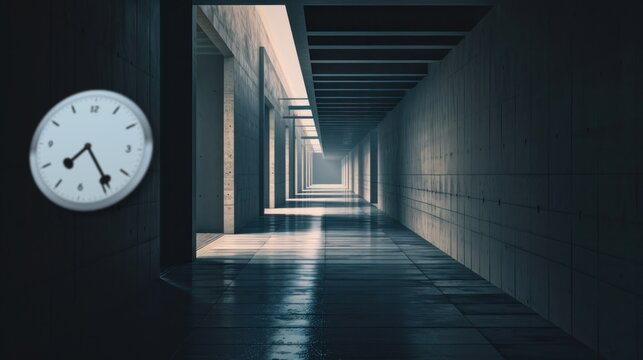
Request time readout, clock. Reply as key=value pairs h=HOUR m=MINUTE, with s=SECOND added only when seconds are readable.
h=7 m=24
